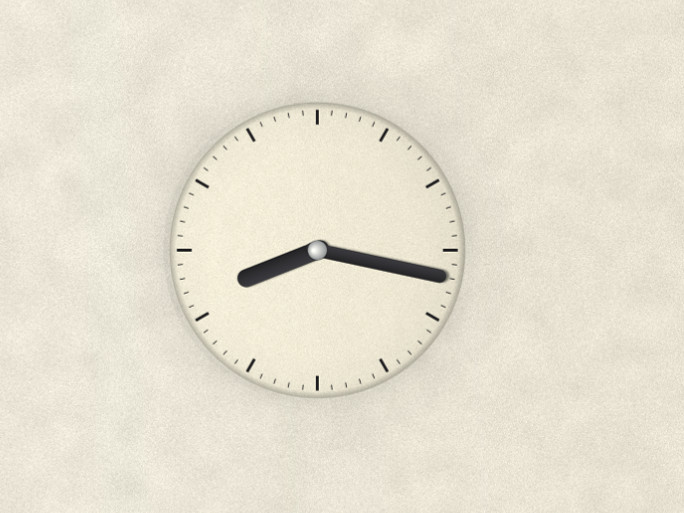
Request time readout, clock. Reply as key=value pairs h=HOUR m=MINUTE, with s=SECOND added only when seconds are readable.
h=8 m=17
